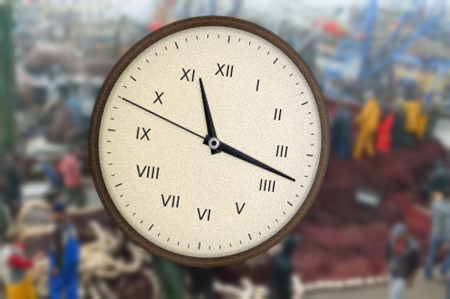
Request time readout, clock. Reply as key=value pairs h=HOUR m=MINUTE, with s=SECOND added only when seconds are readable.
h=11 m=17 s=48
